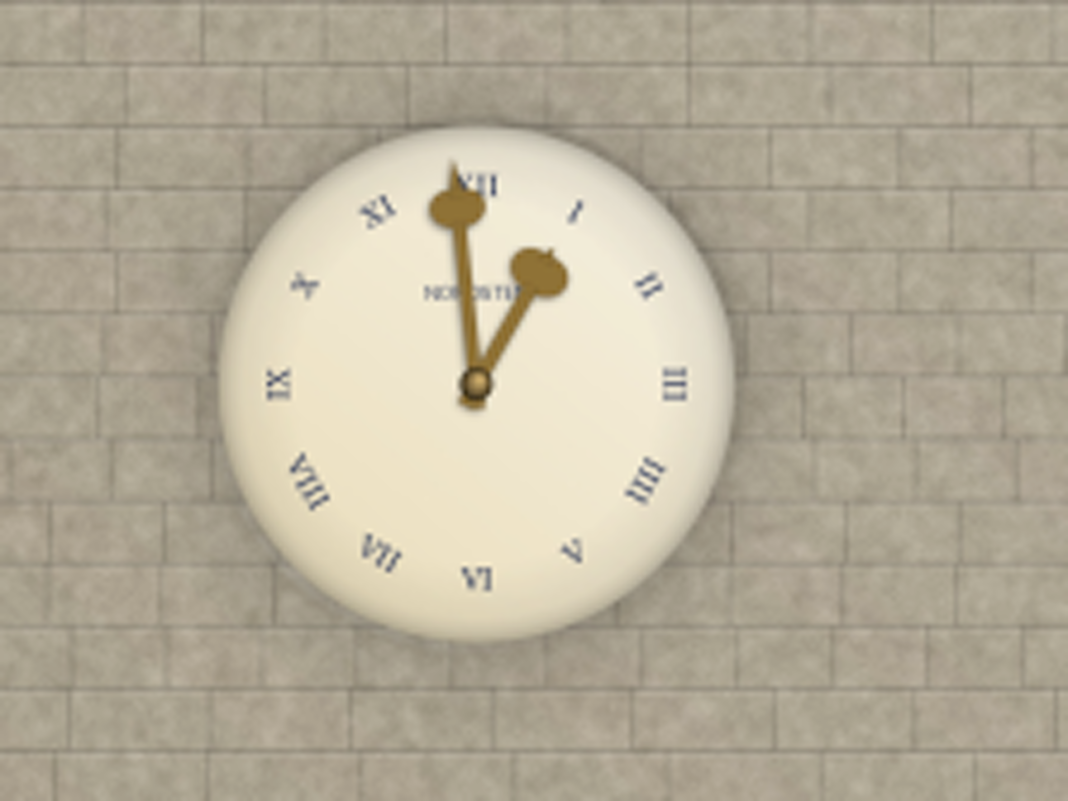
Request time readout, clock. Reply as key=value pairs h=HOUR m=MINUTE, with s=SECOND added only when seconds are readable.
h=12 m=59
